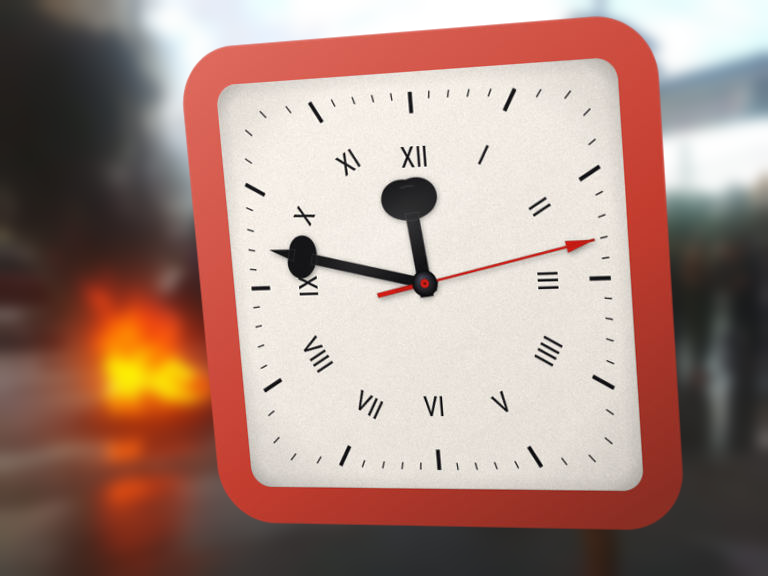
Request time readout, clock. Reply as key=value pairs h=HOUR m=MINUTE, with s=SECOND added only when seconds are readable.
h=11 m=47 s=13
